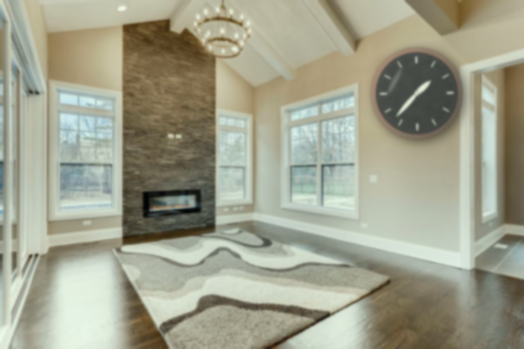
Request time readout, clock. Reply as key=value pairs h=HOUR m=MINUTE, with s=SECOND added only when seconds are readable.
h=1 m=37
